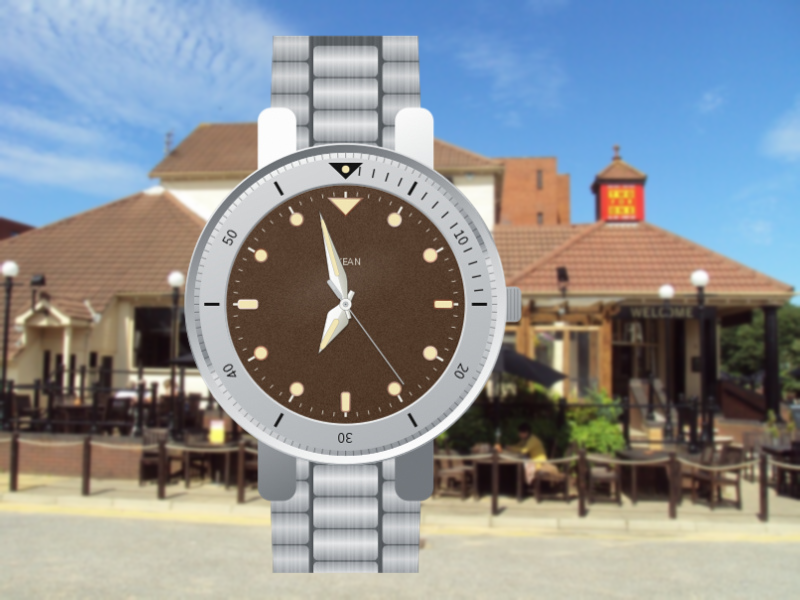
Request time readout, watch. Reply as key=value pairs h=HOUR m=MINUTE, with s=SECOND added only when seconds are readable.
h=6 m=57 s=24
